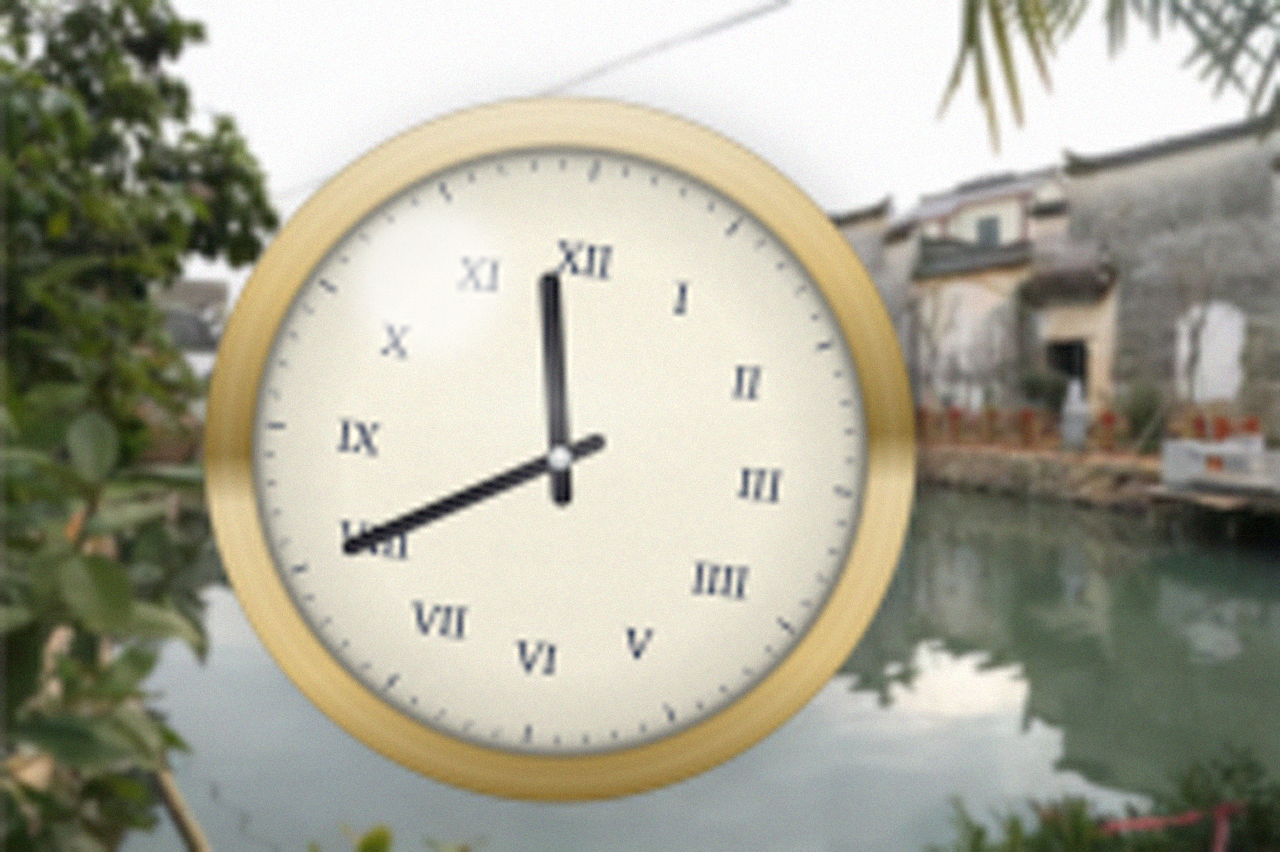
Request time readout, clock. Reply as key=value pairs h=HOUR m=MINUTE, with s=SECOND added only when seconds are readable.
h=11 m=40
